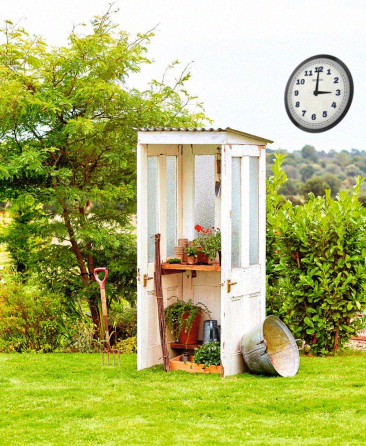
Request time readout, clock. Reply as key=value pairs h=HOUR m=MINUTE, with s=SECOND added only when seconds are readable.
h=3 m=0
